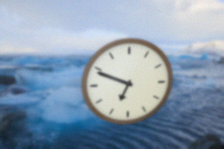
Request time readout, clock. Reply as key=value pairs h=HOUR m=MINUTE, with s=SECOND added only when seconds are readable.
h=6 m=49
